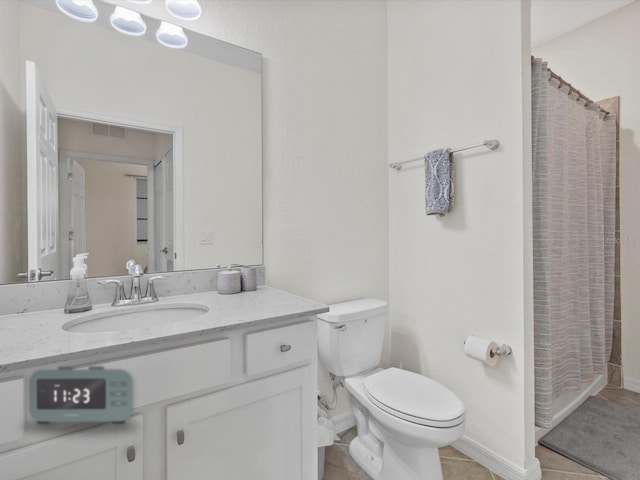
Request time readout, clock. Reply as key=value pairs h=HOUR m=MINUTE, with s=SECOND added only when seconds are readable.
h=11 m=23
